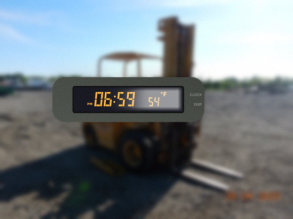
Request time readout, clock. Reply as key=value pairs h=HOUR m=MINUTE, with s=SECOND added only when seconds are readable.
h=6 m=59
